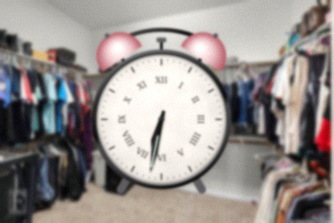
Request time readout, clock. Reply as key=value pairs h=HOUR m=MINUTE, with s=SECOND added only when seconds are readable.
h=6 m=32
